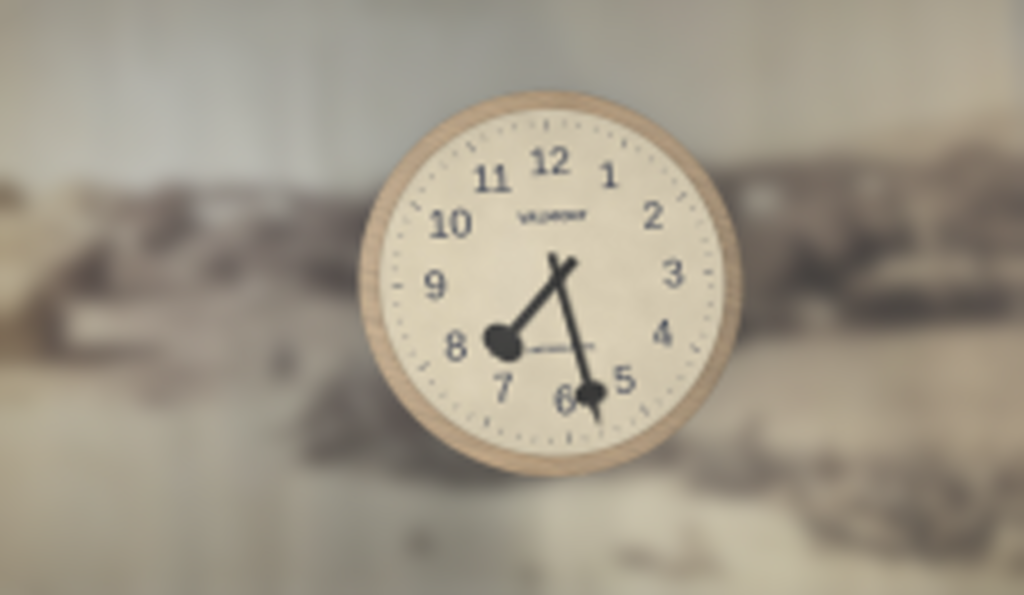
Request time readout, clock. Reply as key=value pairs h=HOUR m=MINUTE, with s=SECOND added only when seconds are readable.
h=7 m=28
